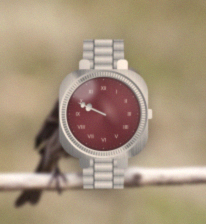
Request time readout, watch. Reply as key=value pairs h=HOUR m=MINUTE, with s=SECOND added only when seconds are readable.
h=9 m=49
